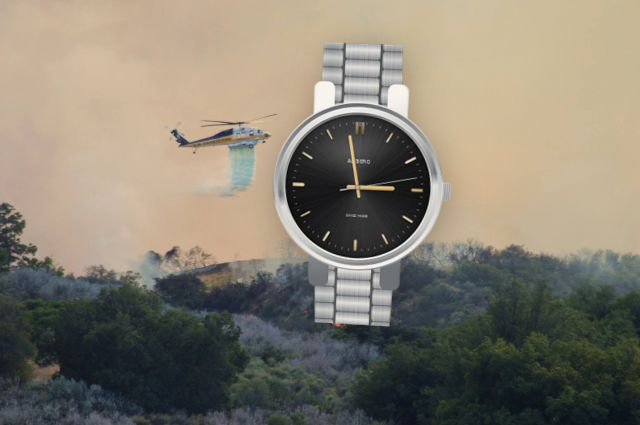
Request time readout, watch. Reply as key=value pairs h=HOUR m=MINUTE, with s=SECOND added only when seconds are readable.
h=2 m=58 s=13
